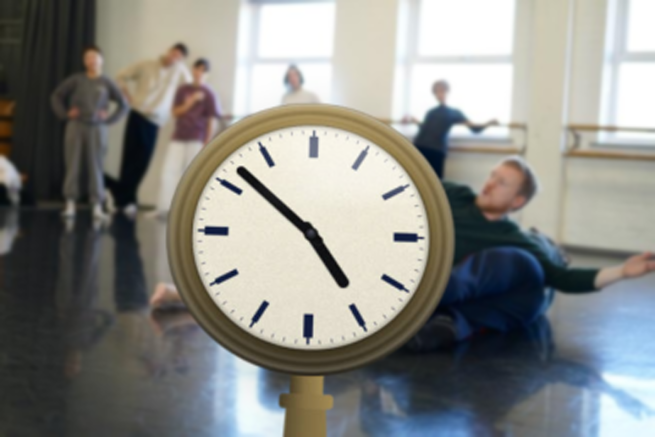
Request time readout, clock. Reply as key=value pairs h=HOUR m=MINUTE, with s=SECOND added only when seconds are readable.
h=4 m=52
